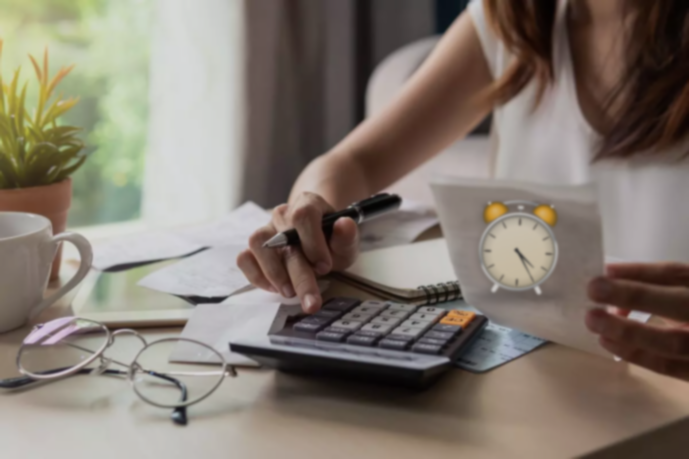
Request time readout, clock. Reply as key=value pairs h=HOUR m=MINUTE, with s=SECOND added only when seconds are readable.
h=4 m=25
